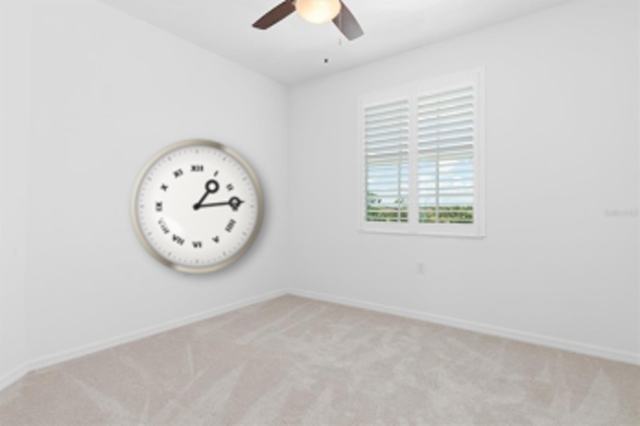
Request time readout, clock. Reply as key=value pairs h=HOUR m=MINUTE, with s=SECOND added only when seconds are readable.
h=1 m=14
